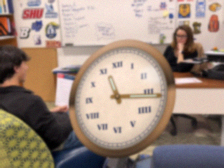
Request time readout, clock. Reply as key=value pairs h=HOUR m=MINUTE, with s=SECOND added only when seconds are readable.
h=11 m=16
